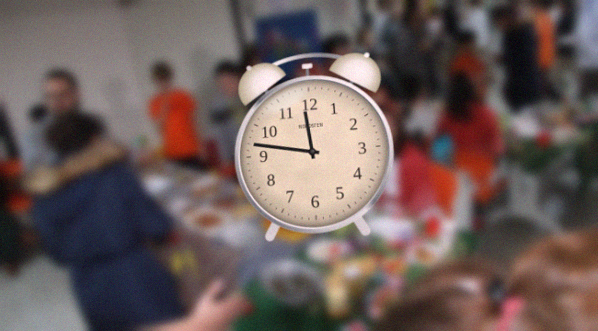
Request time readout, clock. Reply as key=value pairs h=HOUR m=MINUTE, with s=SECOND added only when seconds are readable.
h=11 m=47
